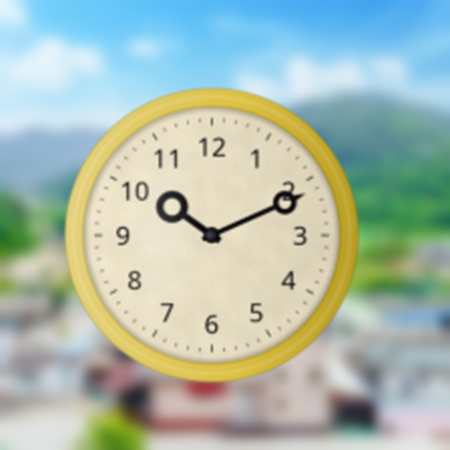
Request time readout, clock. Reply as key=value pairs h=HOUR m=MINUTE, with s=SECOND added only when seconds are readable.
h=10 m=11
